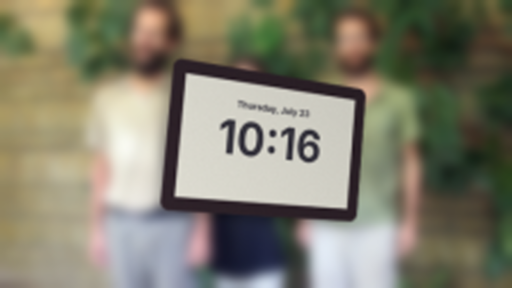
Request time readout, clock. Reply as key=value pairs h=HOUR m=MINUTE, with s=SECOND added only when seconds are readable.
h=10 m=16
